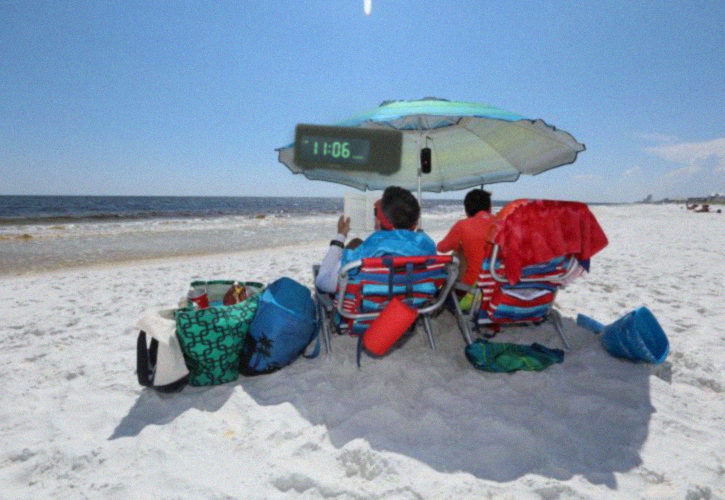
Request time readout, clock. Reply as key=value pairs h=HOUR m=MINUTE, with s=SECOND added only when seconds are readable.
h=11 m=6
